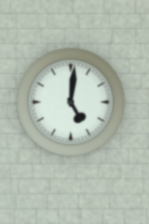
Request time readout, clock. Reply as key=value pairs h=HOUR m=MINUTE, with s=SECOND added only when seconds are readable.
h=5 m=1
